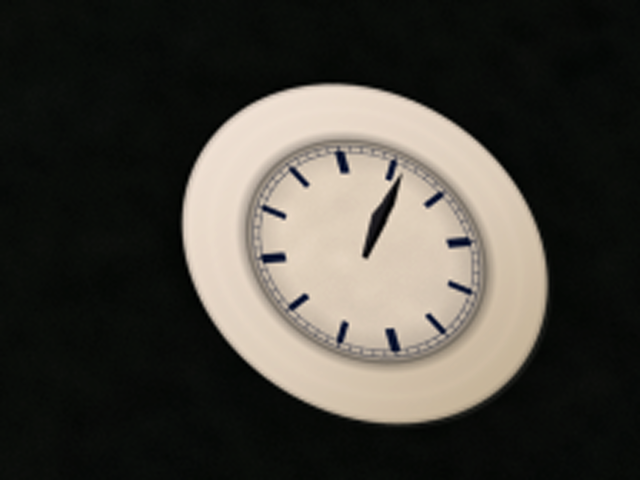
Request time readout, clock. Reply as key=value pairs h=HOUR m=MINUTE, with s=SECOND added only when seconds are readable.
h=1 m=6
